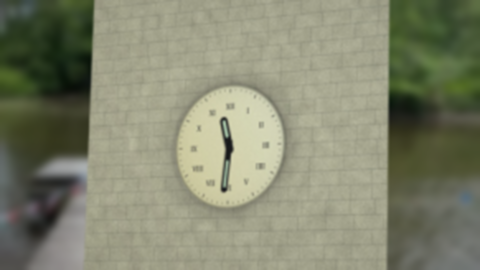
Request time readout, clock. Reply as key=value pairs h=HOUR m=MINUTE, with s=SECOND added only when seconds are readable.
h=11 m=31
